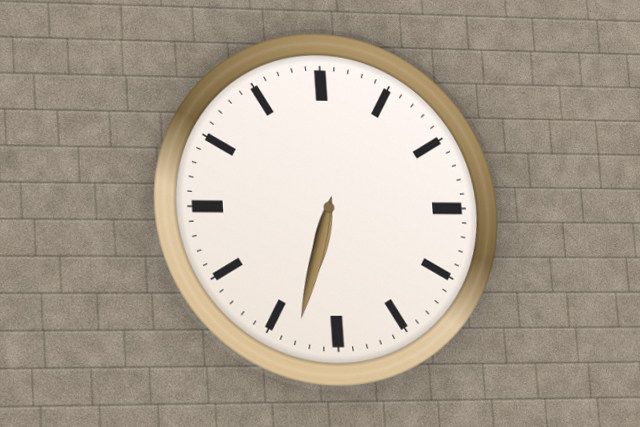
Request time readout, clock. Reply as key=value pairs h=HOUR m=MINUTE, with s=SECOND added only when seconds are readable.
h=6 m=33
